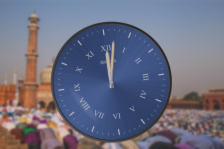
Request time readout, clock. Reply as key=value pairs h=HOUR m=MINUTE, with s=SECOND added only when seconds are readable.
h=12 m=2
